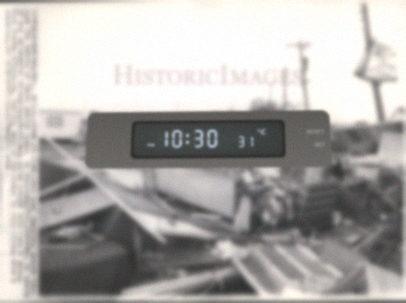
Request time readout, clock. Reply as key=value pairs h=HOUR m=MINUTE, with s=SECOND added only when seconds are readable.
h=10 m=30
